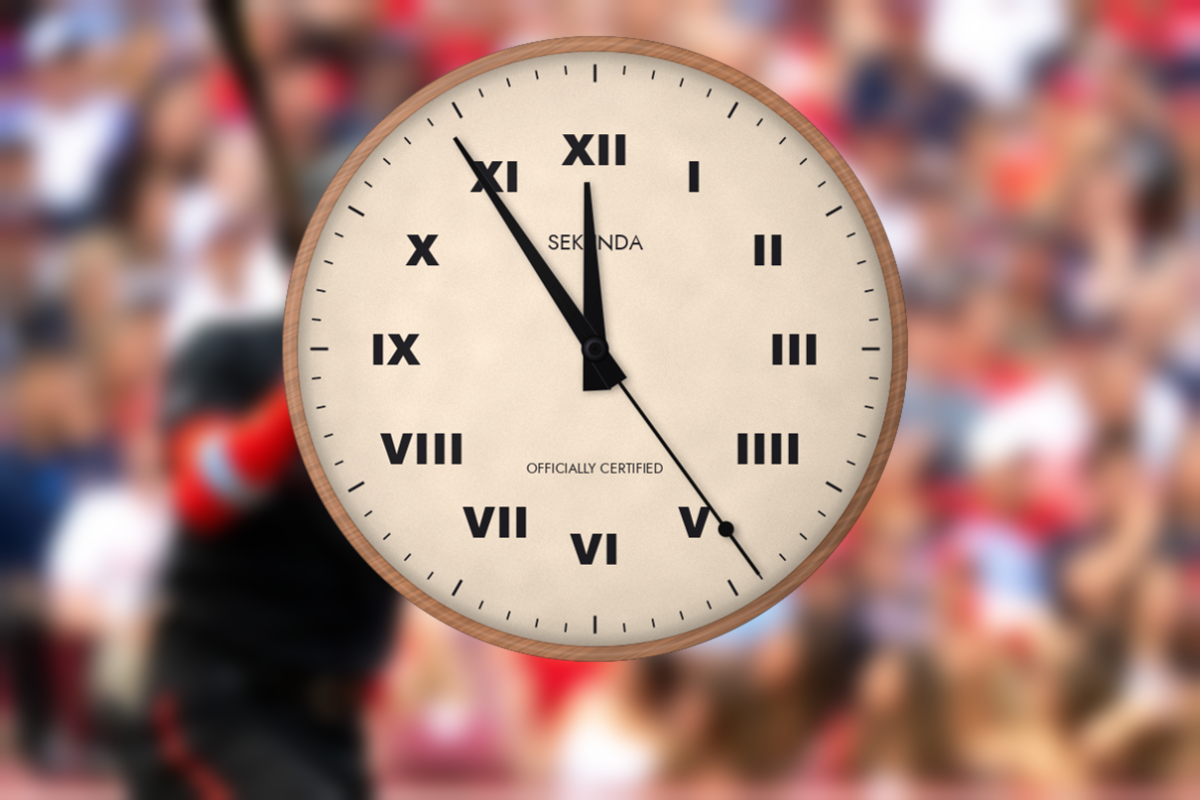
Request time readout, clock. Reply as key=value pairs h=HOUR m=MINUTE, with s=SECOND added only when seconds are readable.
h=11 m=54 s=24
